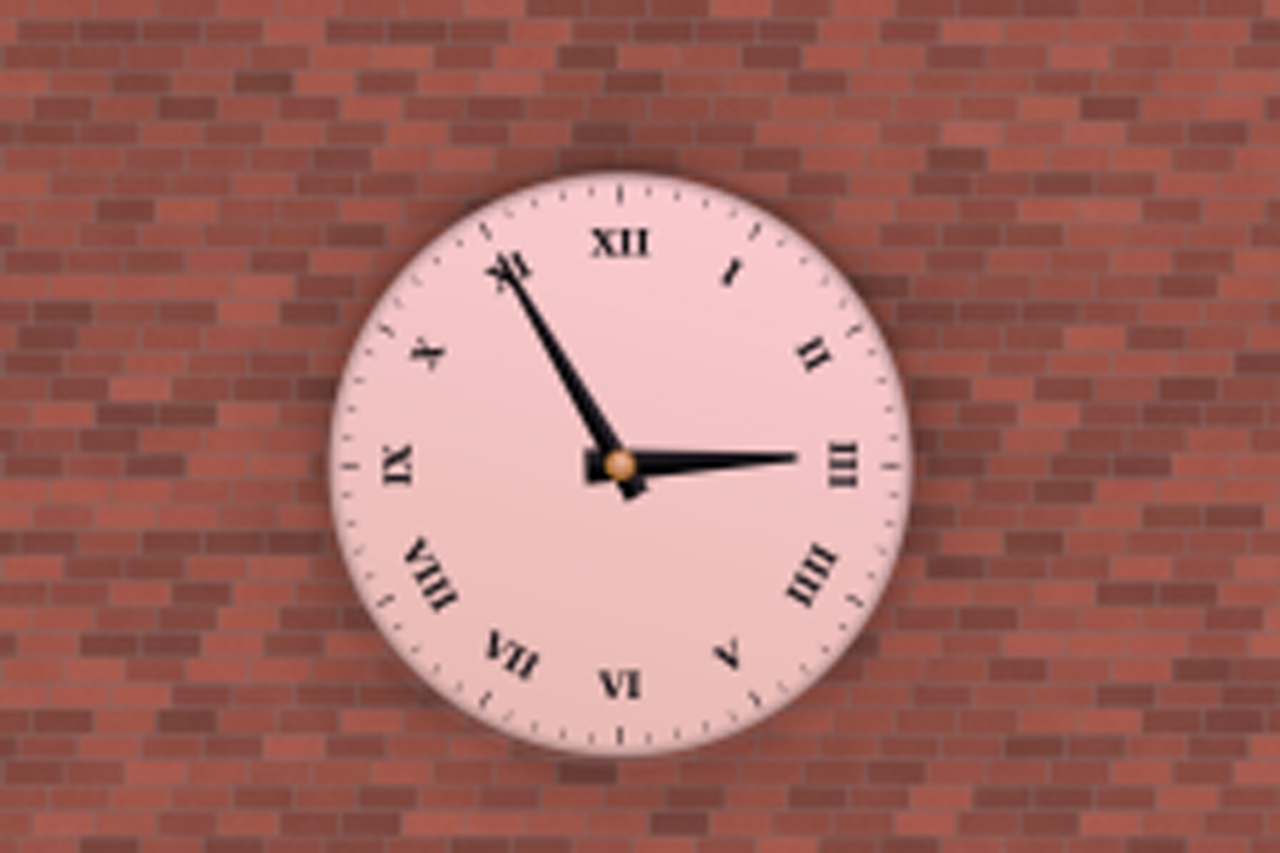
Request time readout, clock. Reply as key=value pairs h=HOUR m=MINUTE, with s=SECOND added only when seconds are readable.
h=2 m=55
